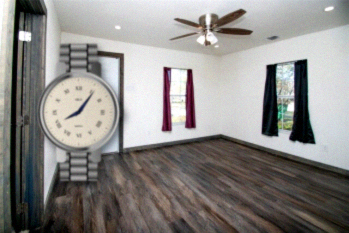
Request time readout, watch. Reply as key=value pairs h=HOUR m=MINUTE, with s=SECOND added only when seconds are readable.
h=8 m=6
